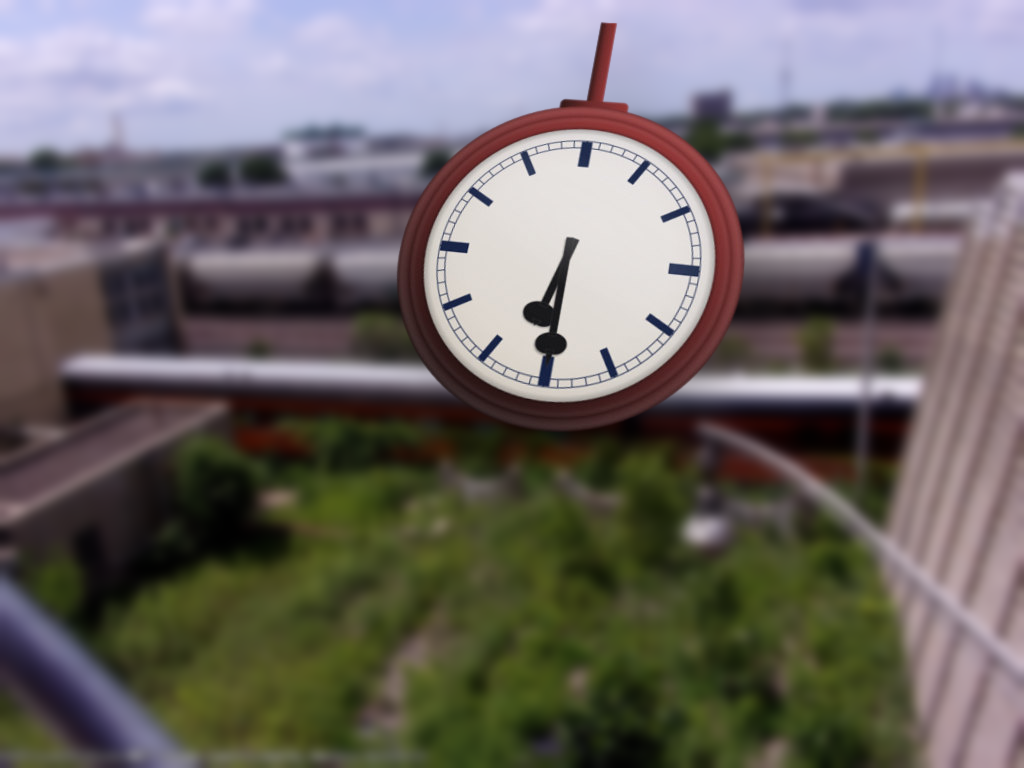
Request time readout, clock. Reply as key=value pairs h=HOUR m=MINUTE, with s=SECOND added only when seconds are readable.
h=6 m=30
